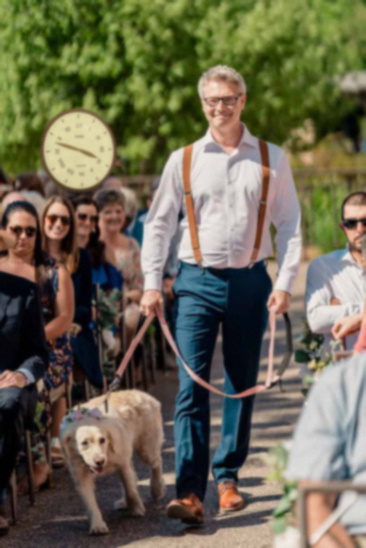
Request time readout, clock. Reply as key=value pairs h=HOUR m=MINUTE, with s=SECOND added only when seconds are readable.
h=3 m=48
